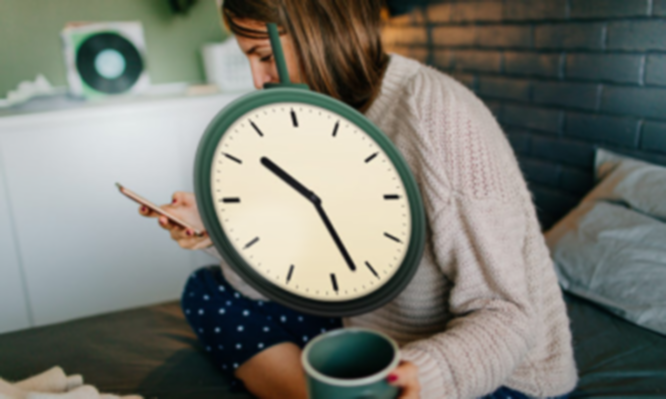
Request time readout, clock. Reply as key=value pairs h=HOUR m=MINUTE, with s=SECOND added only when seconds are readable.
h=10 m=27
